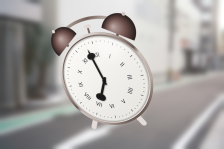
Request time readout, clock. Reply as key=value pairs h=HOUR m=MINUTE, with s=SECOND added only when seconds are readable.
h=6 m=58
